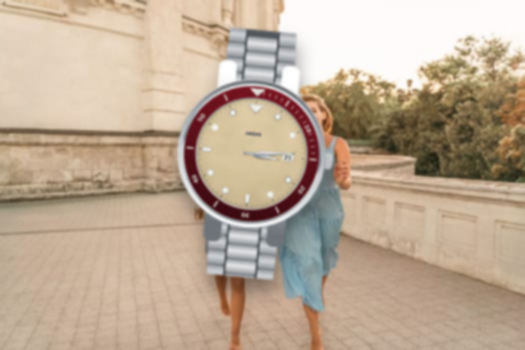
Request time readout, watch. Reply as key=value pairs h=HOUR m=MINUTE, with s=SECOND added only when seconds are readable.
h=3 m=14
